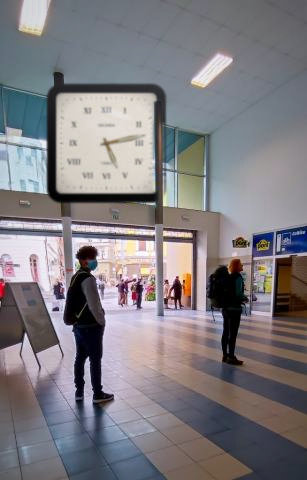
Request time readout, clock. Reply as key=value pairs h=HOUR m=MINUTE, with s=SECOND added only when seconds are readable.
h=5 m=13
